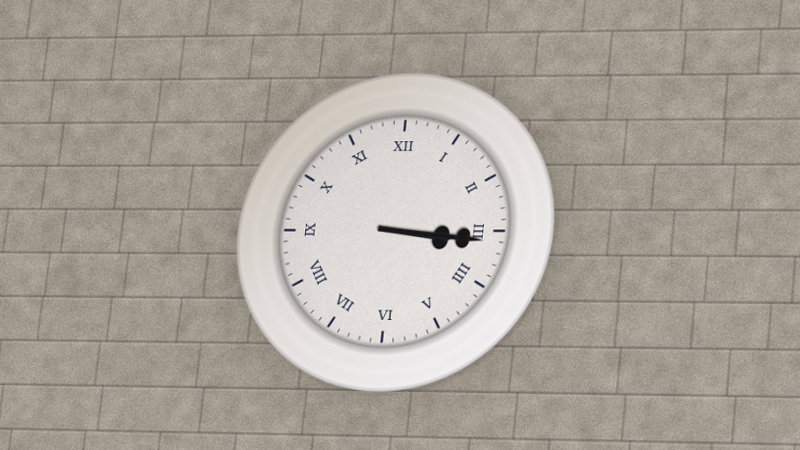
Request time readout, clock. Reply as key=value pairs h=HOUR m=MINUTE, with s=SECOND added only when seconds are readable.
h=3 m=16
